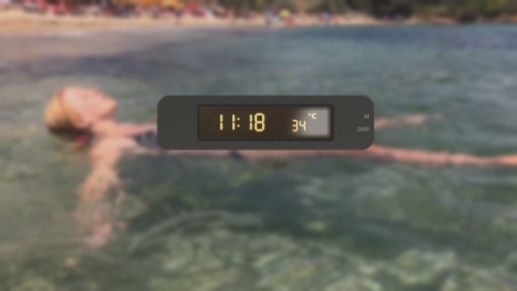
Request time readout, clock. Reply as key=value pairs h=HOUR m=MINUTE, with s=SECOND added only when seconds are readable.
h=11 m=18
